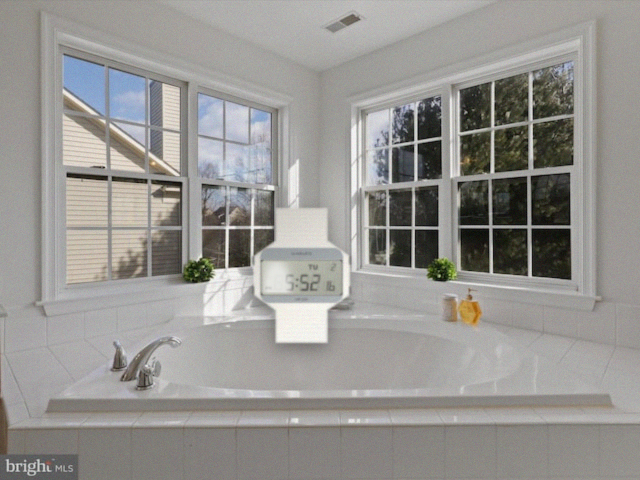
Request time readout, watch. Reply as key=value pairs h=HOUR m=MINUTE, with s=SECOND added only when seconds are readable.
h=5 m=52
